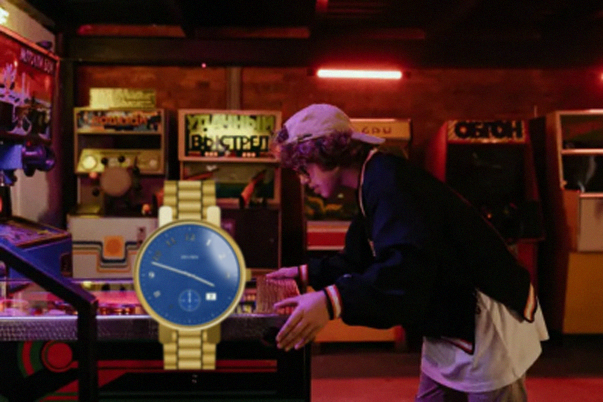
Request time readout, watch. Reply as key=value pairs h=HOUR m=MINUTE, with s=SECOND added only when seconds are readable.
h=3 m=48
